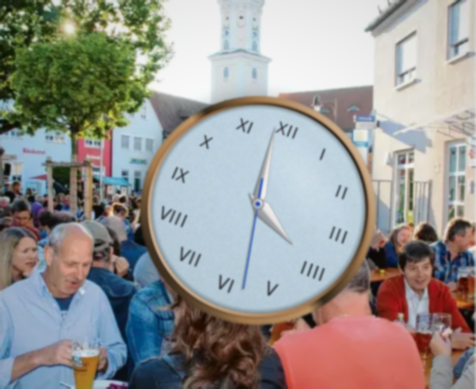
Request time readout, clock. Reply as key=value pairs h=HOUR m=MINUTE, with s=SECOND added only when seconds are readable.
h=3 m=58 s=28
